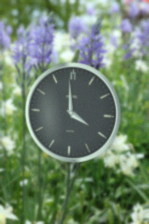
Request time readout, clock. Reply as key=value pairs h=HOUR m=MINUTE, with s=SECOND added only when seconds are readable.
h=3 m=59
